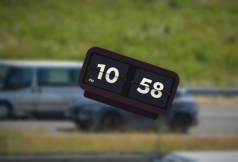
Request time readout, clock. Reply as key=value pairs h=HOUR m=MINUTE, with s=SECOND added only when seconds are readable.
h=10 m=58
